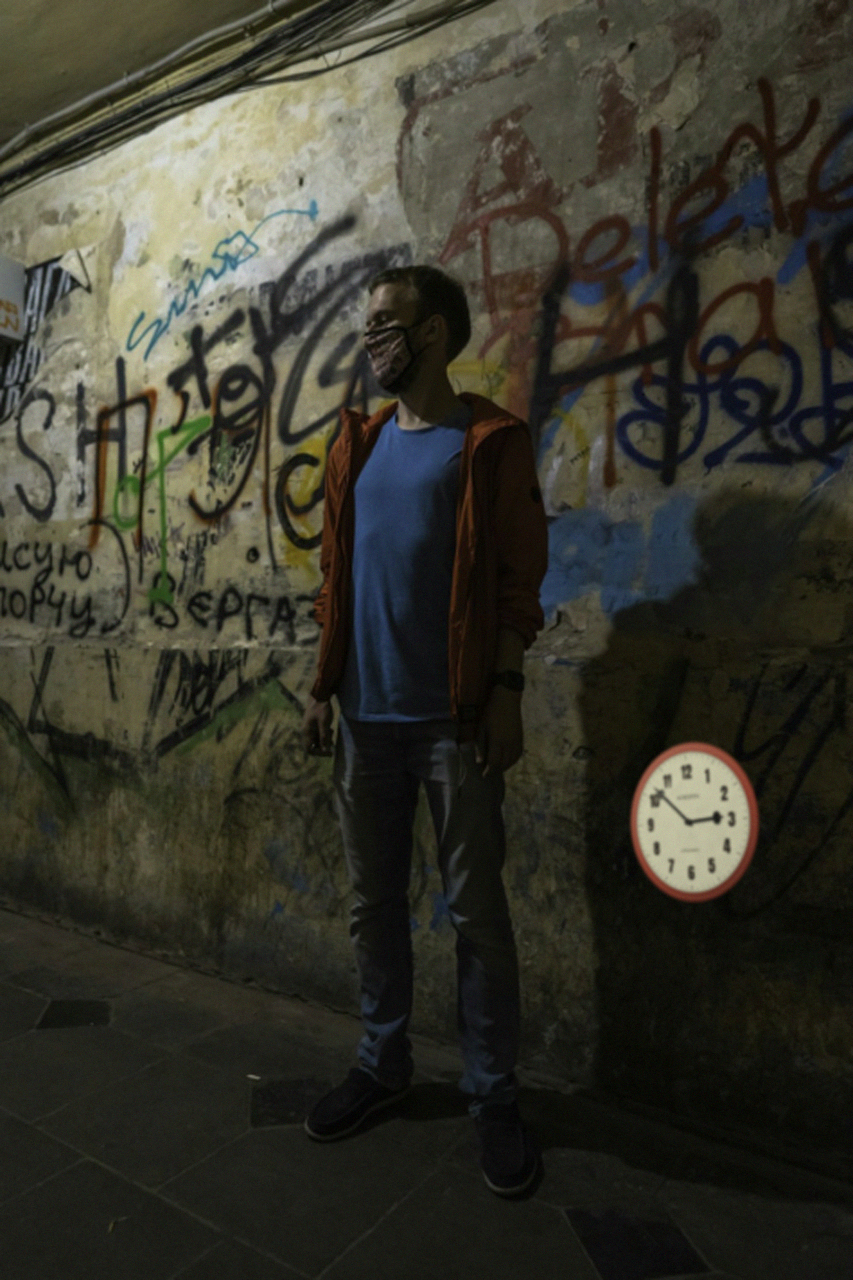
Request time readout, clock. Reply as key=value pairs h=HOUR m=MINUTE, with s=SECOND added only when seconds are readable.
h=2 m=52
